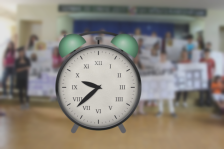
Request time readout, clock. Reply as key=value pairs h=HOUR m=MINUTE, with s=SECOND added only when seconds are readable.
h=9 m=38
